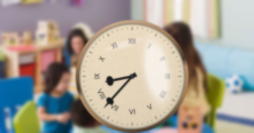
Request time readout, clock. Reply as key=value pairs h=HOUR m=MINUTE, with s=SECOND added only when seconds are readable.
h=8 m=37
